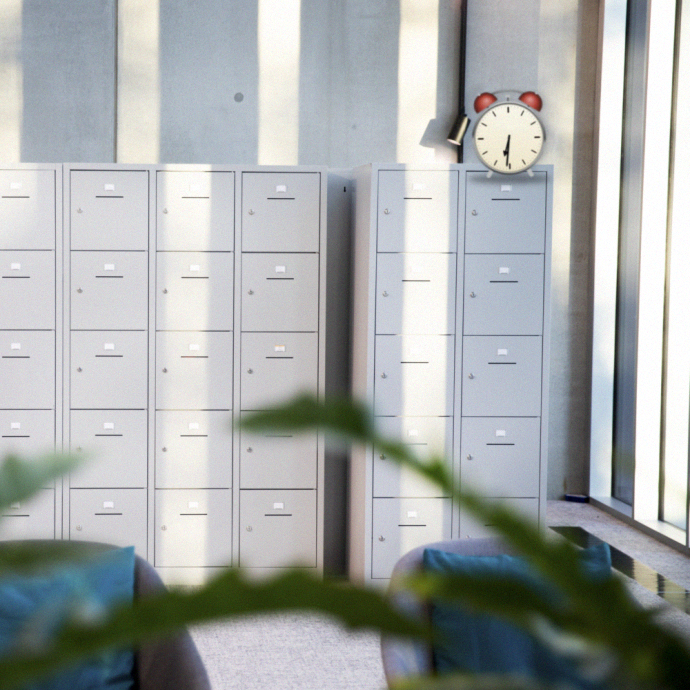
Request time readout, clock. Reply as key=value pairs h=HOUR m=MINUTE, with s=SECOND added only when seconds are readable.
h=6 m=31
